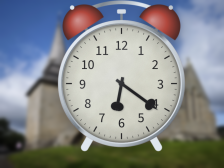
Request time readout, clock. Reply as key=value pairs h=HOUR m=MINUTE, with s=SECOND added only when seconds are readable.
h=6 m=21
